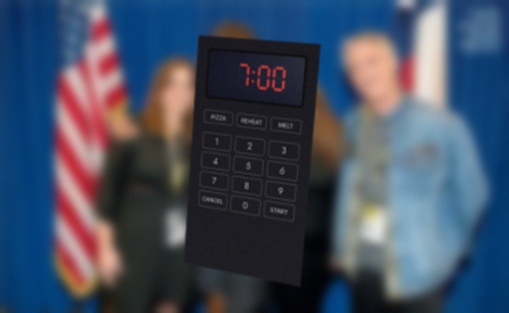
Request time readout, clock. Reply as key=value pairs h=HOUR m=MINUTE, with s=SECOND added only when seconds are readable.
h=7 m=0
